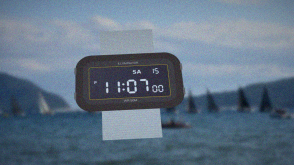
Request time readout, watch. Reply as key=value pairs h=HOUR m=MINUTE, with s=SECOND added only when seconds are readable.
h=11 m=7 s=0
